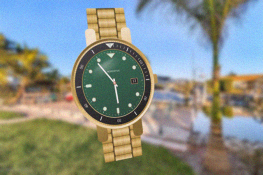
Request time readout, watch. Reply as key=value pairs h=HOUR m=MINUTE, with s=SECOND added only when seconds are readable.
h=5 m=54
